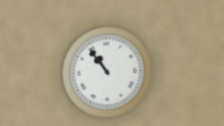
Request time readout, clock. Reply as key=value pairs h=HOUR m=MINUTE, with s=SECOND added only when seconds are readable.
h=10 m=54
